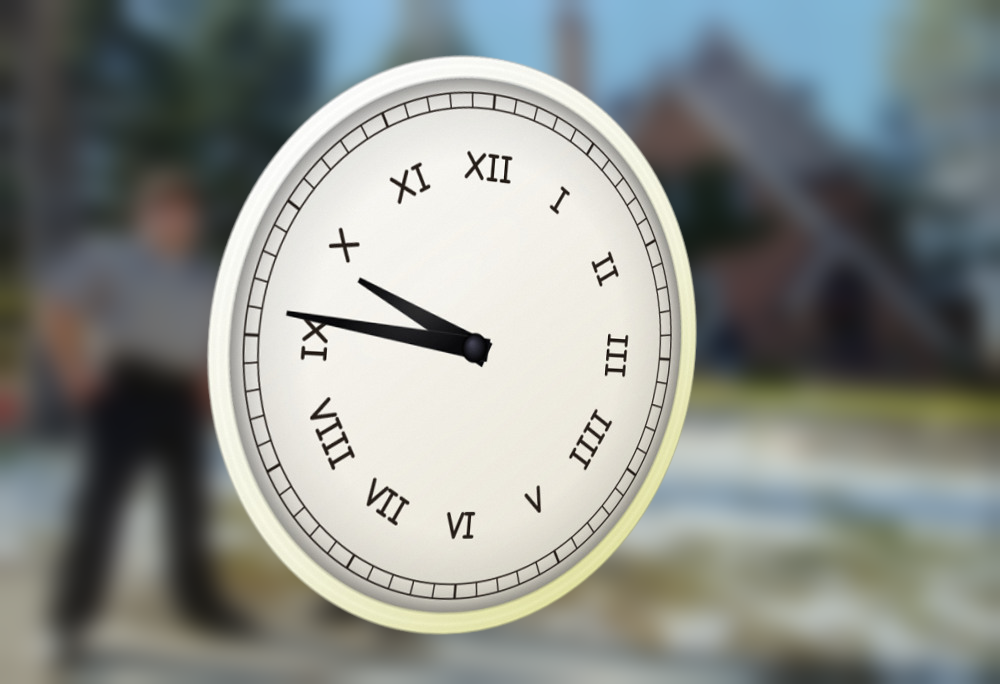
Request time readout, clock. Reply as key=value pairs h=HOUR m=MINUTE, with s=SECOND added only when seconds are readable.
h=9 m=46
